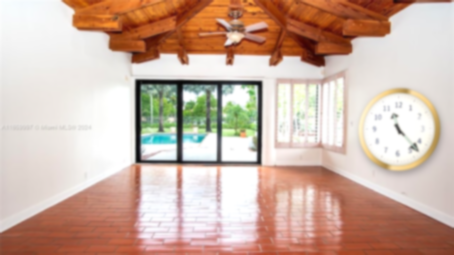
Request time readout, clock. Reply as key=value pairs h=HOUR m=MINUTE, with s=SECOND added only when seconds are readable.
h=11 m=23
